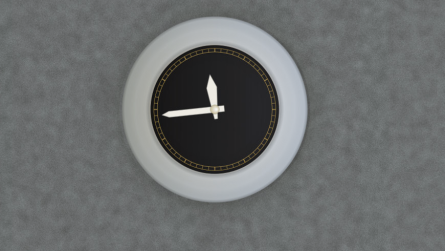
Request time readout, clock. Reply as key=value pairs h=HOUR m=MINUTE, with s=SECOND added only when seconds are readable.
h=11 m=44
